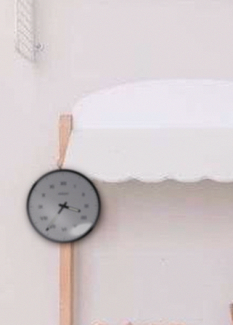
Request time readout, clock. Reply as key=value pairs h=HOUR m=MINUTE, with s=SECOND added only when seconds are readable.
h=3 m=36
